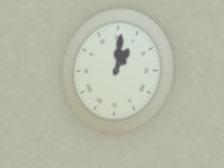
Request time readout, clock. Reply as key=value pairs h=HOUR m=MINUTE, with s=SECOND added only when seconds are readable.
h=1 m=1
